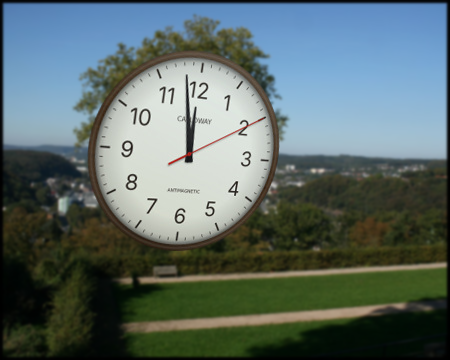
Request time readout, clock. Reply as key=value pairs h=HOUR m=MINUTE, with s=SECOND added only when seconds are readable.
h=11 m=58 s=10
